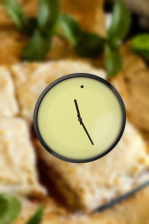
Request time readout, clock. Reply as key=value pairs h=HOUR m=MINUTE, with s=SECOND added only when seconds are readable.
h=11 m=25
